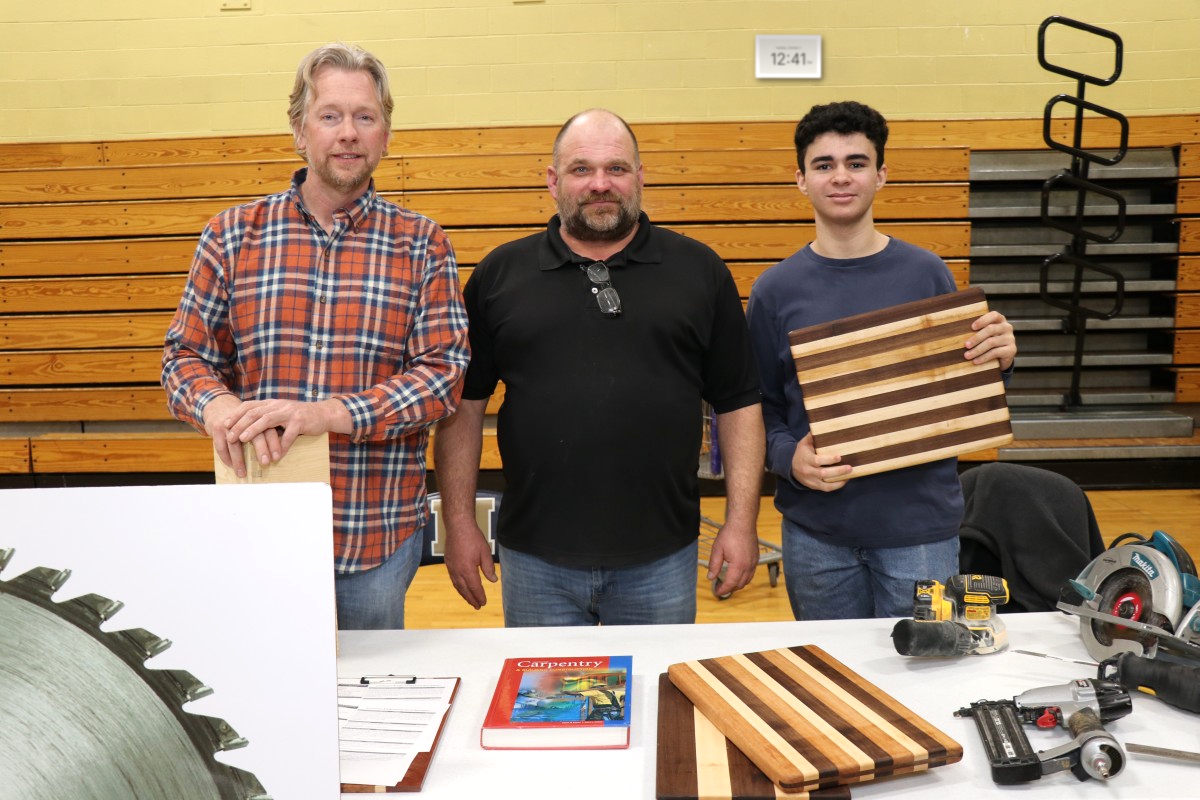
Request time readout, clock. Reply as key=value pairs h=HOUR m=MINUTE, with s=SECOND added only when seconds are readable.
h=12 m=41
